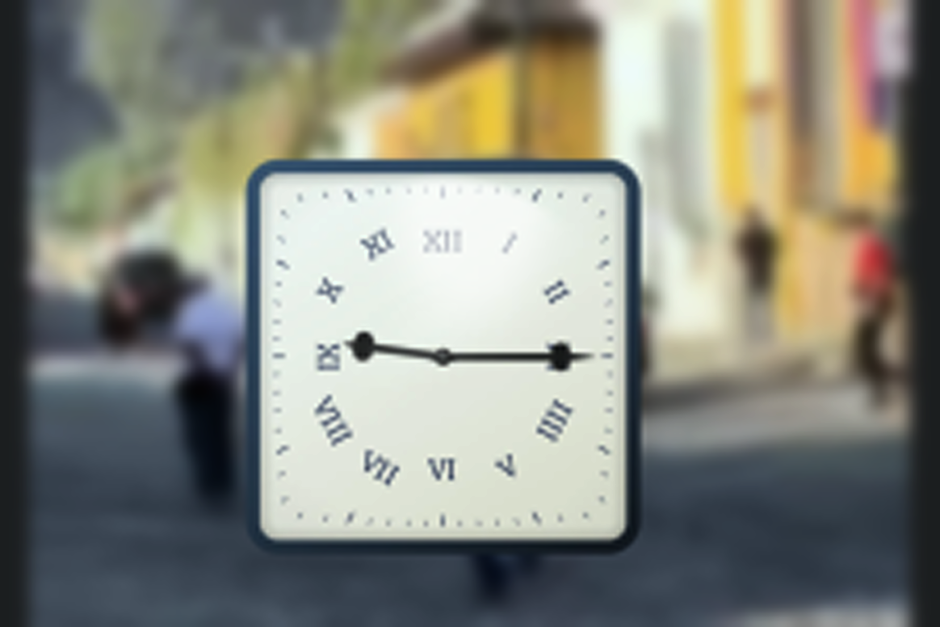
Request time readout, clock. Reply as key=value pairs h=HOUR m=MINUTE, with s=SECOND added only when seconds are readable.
h=9 m=15
